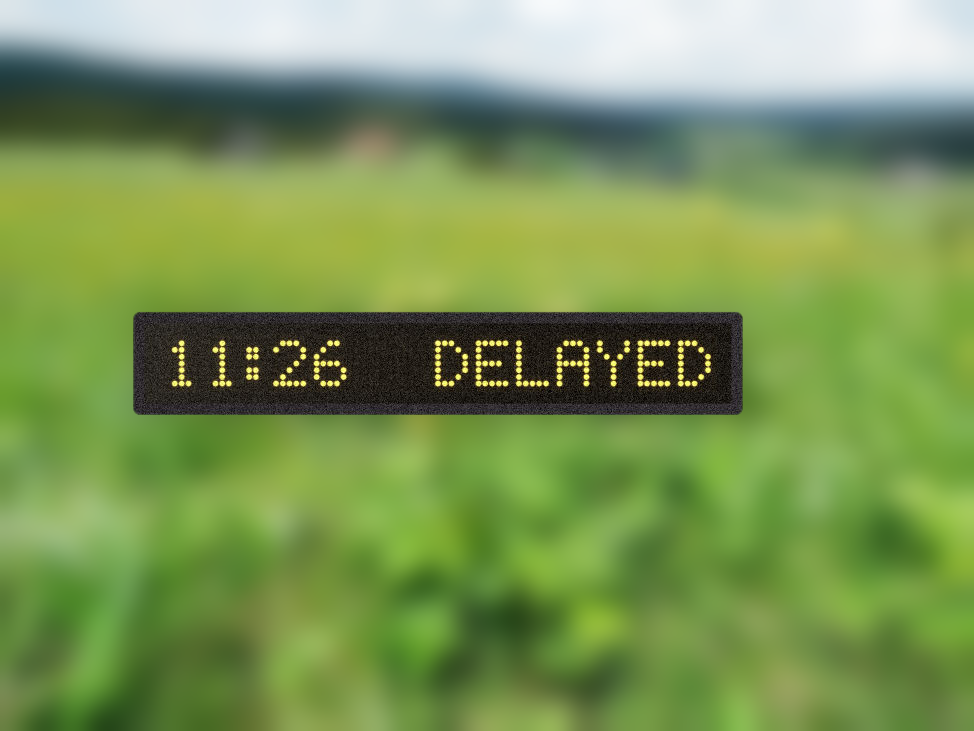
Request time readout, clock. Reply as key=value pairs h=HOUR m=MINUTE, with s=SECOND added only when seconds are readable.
h=11 m=26
